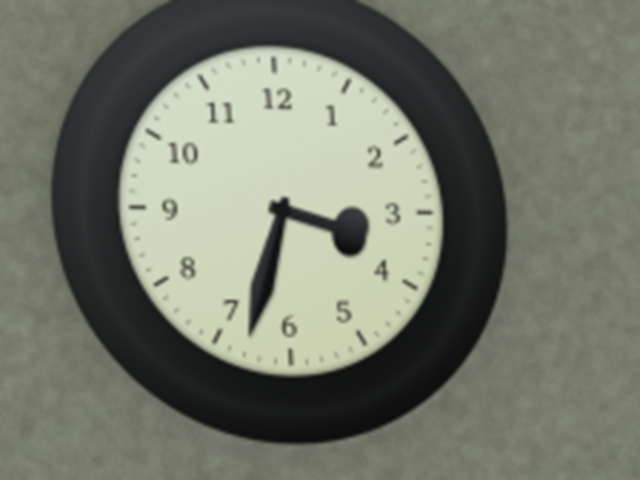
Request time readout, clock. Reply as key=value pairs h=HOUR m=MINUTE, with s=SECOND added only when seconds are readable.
h=3 m=33
